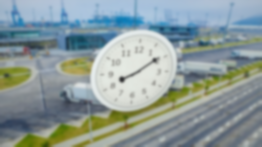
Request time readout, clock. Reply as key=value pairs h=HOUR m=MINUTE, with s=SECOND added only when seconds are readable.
h=8 m=9
